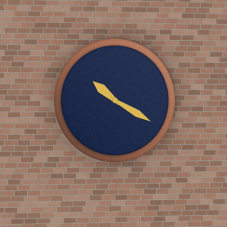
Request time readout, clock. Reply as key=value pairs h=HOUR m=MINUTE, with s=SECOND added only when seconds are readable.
h=10 m=20
